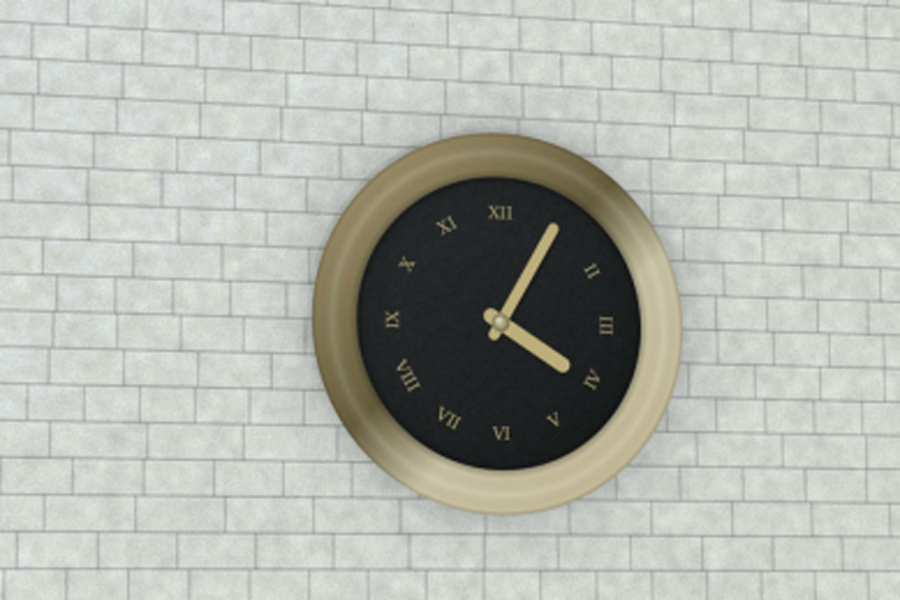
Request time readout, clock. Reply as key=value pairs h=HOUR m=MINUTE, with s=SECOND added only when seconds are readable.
h=4 m=5
